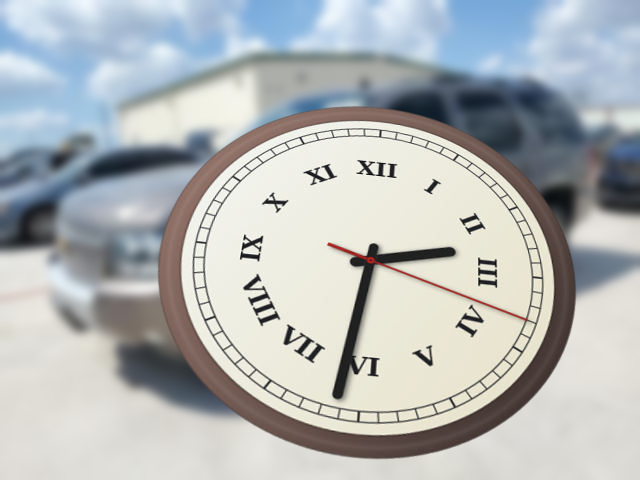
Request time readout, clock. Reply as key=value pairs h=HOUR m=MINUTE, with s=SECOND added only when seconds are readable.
h=2 m=31 s=18
